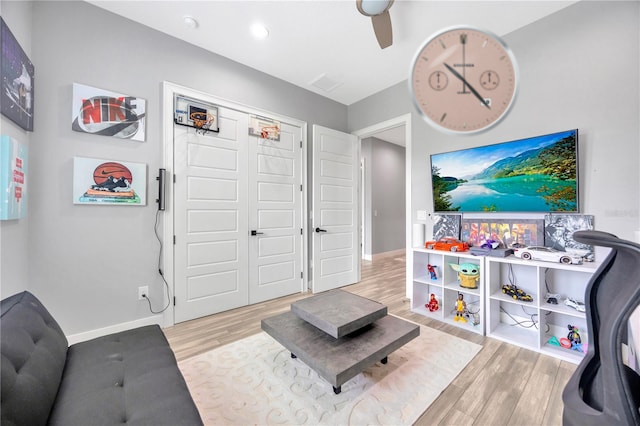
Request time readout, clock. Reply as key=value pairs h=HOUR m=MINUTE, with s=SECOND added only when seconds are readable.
h=10 m=23
